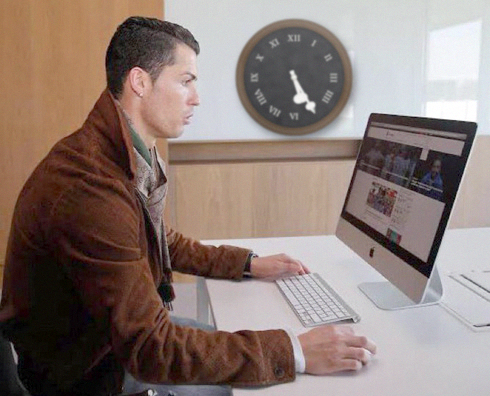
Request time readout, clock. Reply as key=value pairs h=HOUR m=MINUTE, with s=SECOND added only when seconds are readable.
h=5 m=25
